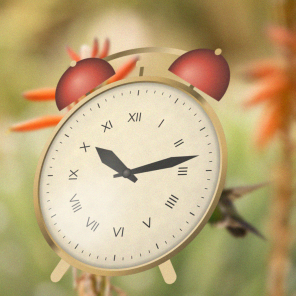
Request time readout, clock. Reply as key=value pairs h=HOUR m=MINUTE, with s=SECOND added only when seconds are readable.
h=10 m=13
